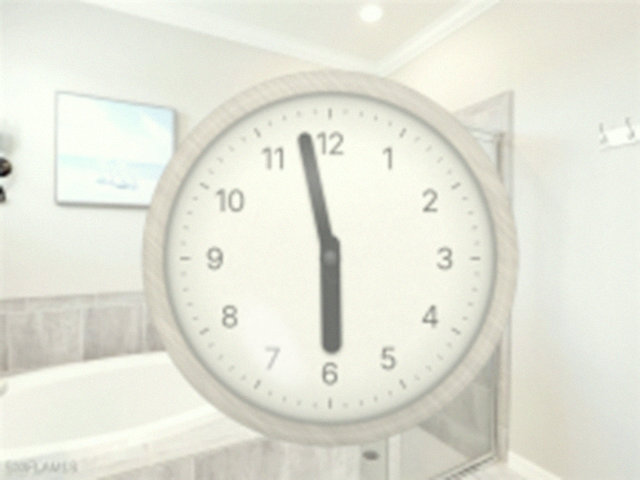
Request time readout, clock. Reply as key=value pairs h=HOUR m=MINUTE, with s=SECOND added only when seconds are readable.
h=5 m=58
